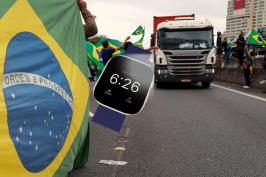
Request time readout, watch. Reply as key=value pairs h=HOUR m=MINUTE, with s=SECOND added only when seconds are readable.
h=6 m=26
